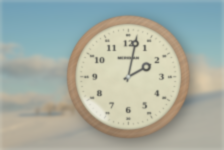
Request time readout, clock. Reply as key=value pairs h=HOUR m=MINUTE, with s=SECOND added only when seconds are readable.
h=2 m=2
